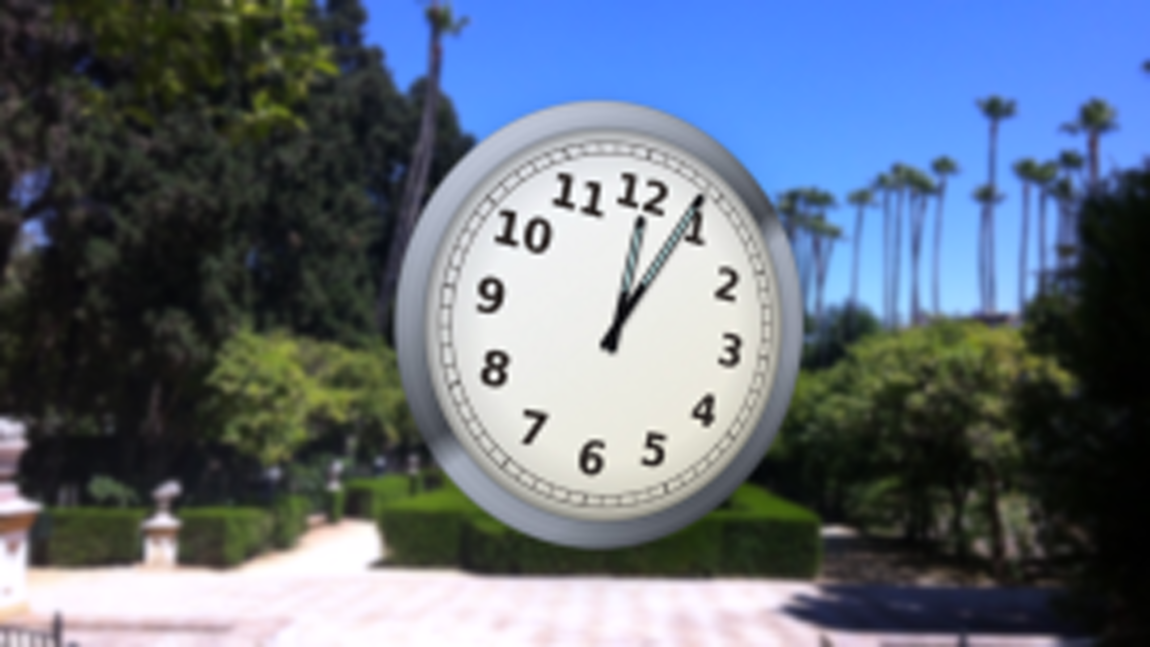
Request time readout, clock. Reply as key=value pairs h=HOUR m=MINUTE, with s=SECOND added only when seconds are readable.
h=12 m=4
